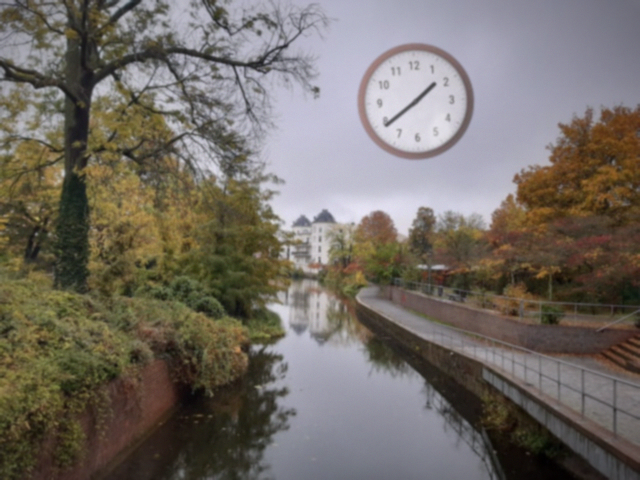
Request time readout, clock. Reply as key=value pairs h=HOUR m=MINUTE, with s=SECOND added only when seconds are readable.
h=1 m=39
